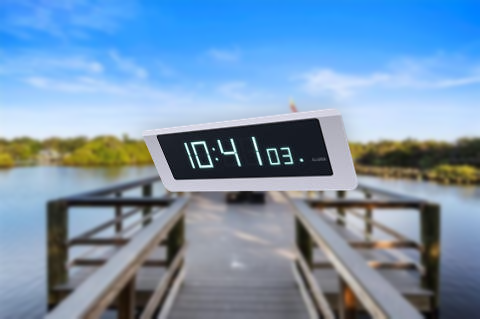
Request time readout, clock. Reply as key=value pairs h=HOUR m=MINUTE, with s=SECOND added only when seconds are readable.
h=10 m=41 s=3
